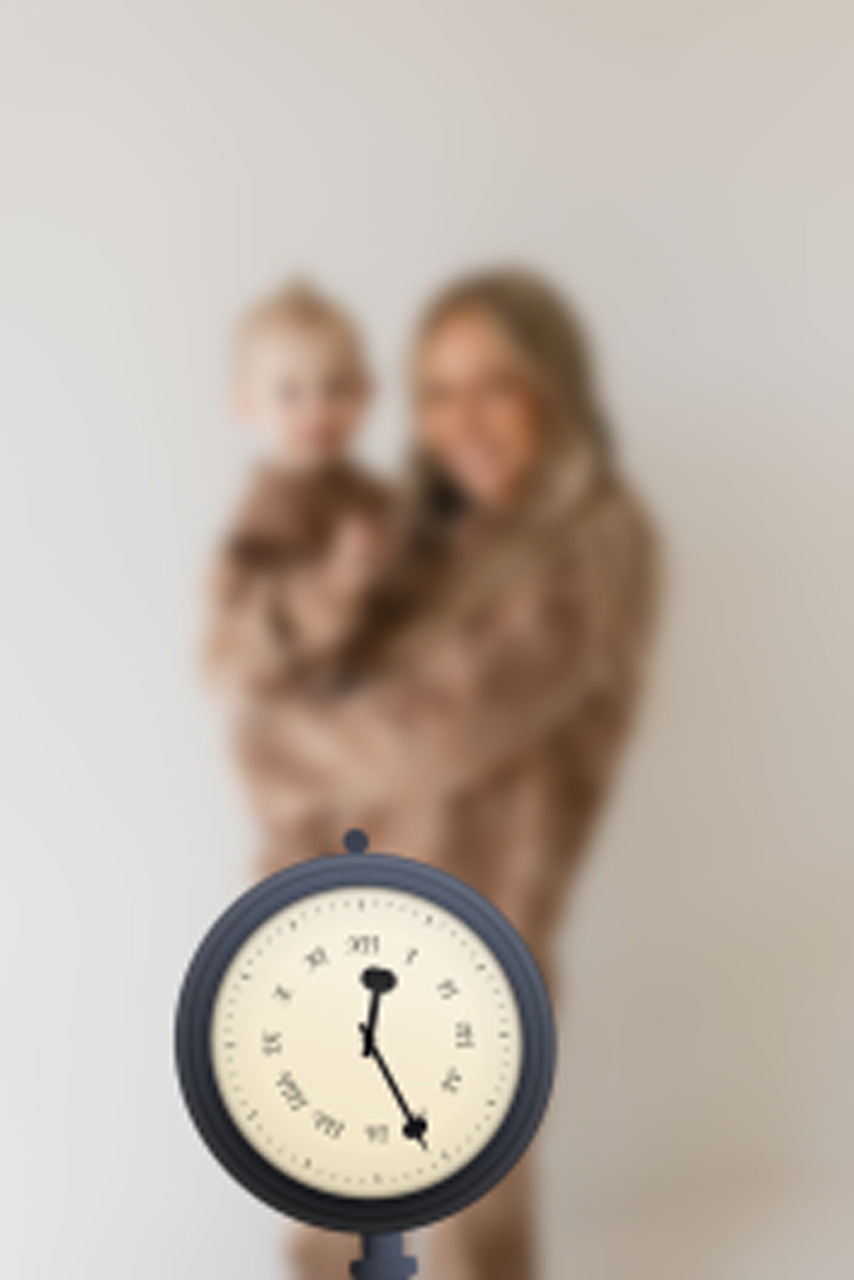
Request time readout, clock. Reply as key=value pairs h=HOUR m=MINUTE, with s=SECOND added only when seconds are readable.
h=12 m=26
